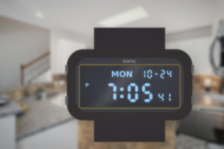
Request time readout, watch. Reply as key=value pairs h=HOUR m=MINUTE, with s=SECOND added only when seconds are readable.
h=7 m=5 s=41
